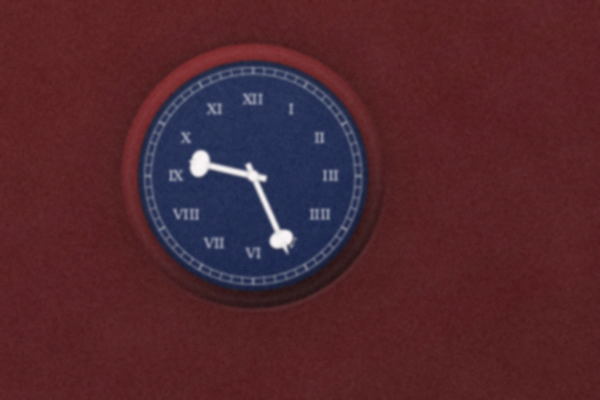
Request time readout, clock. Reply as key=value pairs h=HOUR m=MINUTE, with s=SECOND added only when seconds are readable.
h=9 m=26
